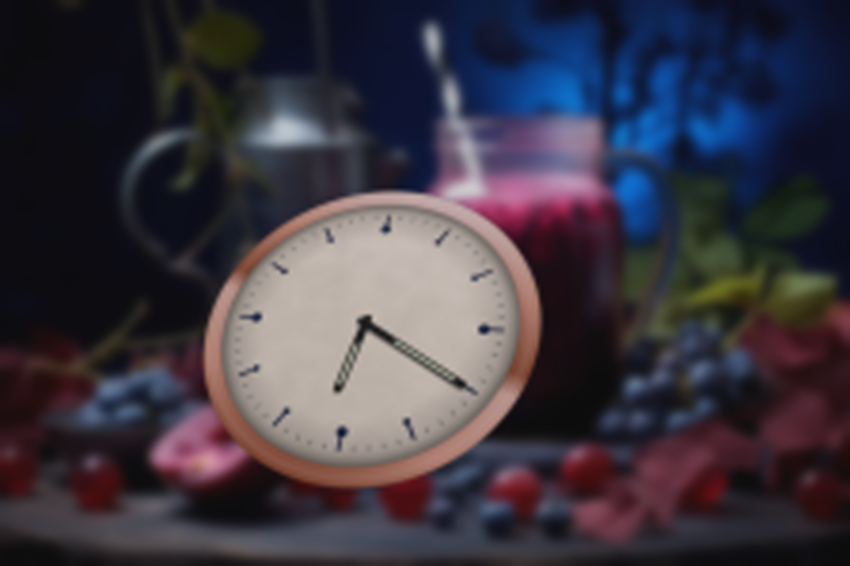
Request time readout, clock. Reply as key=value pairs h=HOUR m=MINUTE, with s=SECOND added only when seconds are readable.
h=6 m=20
